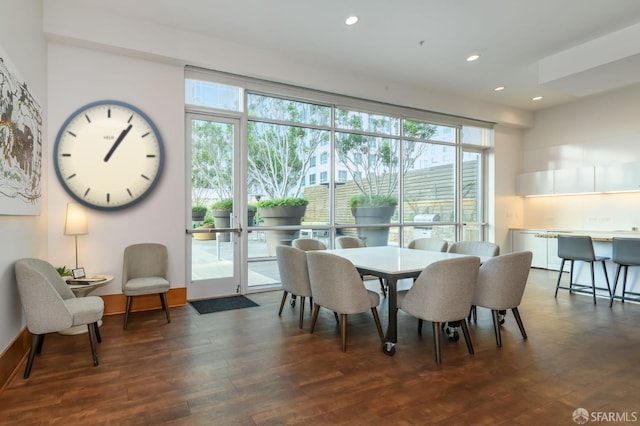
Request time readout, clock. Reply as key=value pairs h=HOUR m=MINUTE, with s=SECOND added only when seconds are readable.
h=1 m=6
